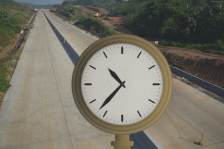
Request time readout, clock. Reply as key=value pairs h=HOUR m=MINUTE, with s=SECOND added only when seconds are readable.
h=10 m=37
